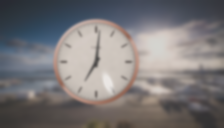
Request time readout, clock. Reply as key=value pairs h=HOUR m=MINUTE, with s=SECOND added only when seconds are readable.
h=7 m=1
